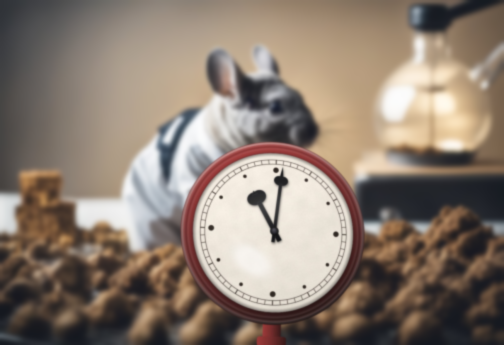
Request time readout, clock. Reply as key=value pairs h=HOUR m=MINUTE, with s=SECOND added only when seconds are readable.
h=11 m=1
